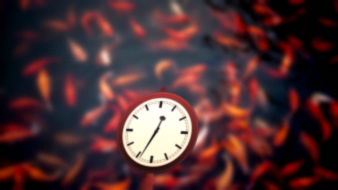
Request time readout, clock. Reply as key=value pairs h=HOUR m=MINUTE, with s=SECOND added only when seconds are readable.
h=12 m=34
